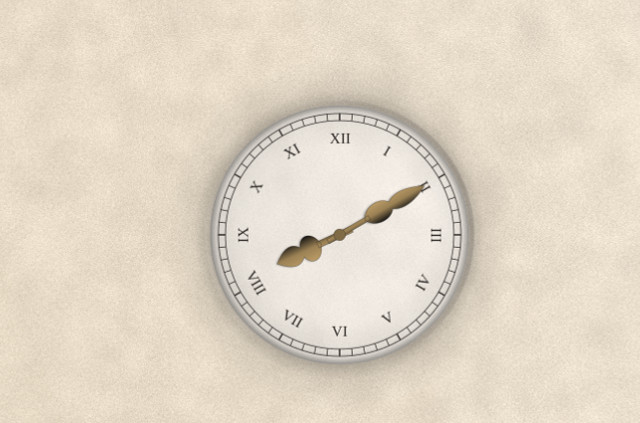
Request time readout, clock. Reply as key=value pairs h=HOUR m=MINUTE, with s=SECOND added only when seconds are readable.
h=8 m=10
